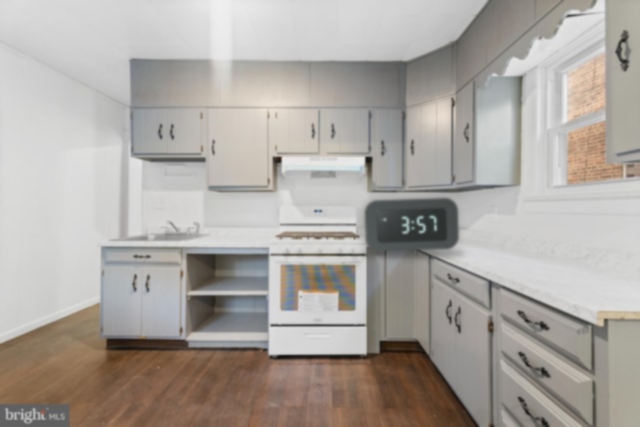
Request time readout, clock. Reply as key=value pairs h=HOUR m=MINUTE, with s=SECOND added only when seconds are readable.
h=3 m=57
